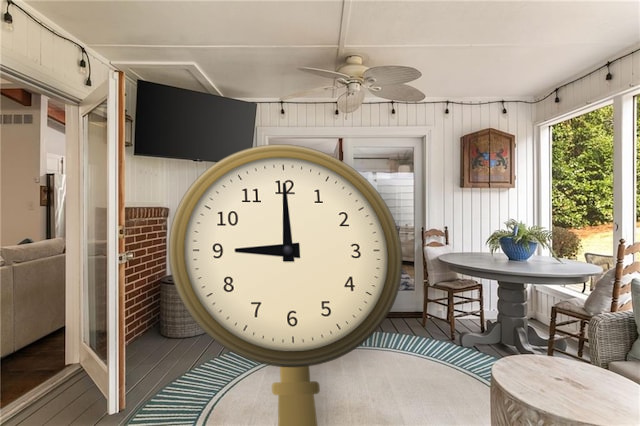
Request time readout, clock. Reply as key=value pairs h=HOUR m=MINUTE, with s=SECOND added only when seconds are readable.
h=9 m=0
